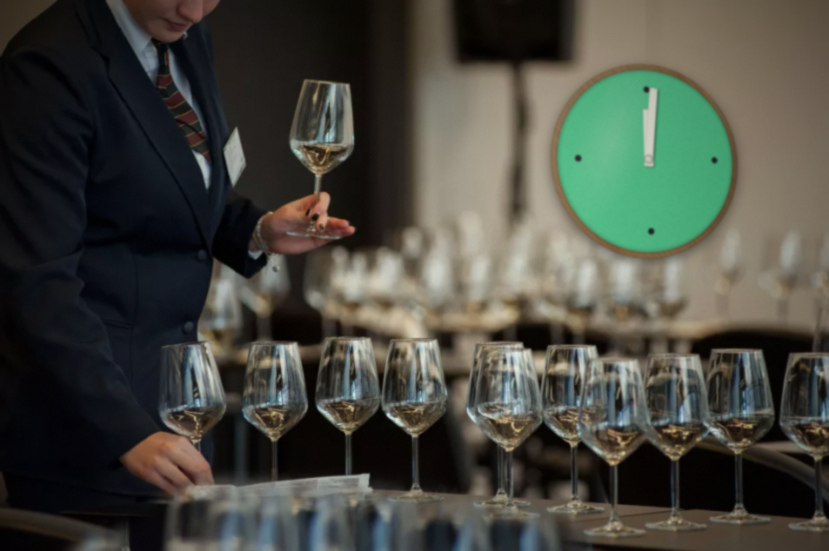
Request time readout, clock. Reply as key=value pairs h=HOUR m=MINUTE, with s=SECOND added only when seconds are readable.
h=12 m=1
